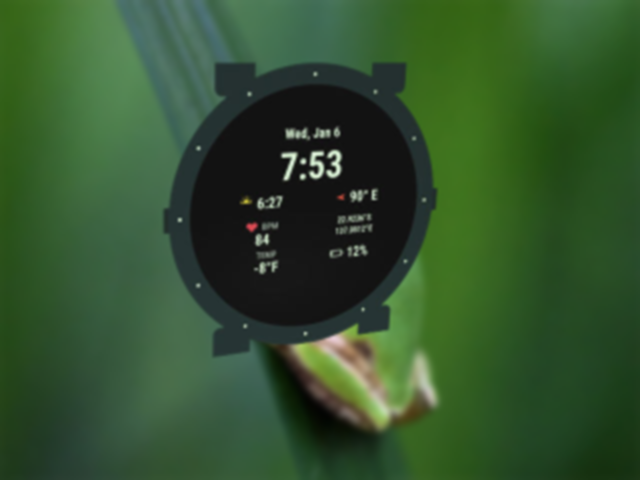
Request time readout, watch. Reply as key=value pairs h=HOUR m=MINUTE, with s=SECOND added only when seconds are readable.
h=7 m=53
